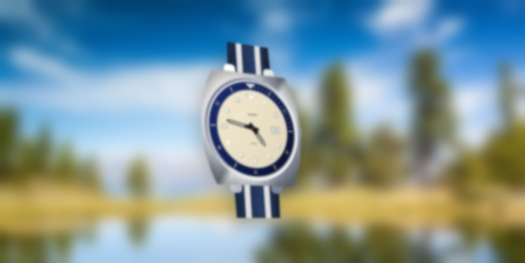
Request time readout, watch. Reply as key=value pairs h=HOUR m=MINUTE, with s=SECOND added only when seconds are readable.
h=4 m=47
